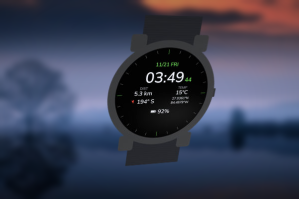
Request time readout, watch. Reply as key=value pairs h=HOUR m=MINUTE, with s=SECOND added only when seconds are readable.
h=3 m=49
